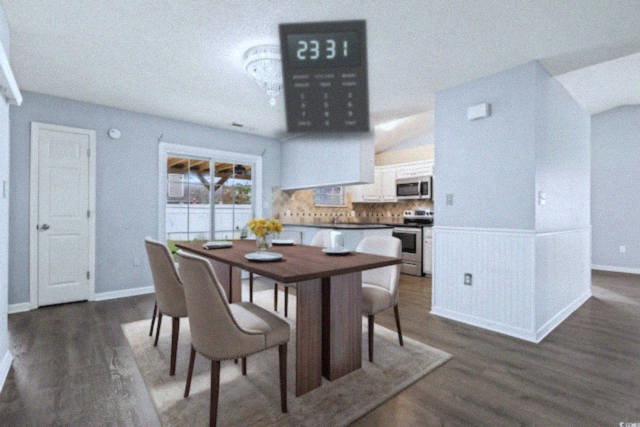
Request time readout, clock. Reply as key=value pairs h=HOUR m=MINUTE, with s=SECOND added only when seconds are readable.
h=23 m=31
